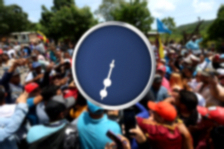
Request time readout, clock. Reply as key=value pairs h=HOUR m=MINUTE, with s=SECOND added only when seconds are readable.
h=6 m=33
